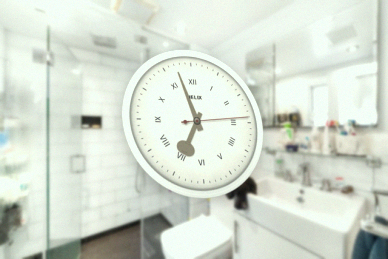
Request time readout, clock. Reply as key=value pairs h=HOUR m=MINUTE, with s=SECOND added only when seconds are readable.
h=6 m=57 s=14
